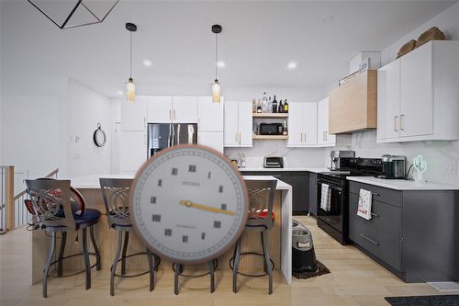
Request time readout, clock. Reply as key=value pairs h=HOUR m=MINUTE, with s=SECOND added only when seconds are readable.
h=3 m=16
